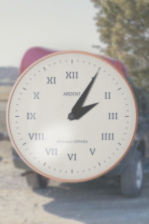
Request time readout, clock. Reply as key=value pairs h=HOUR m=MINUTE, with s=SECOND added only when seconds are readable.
h=2 m=5
